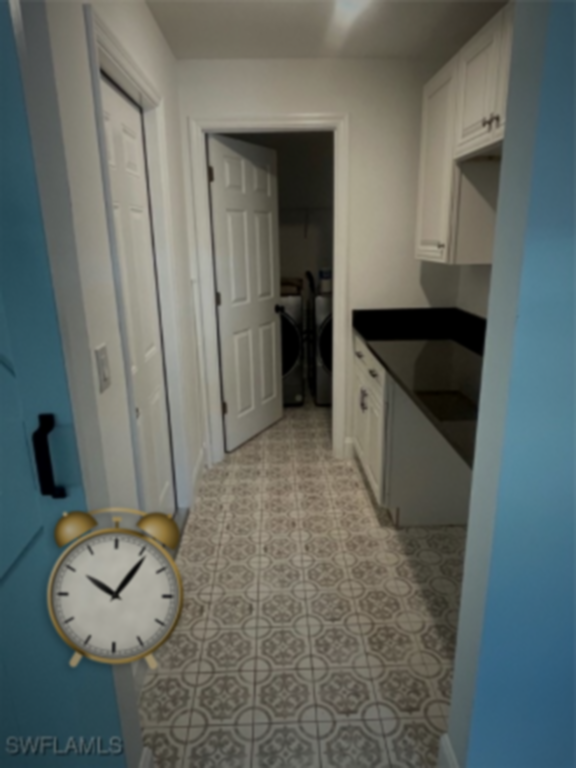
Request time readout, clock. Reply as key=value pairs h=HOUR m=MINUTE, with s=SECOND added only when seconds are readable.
h=10 m=6
